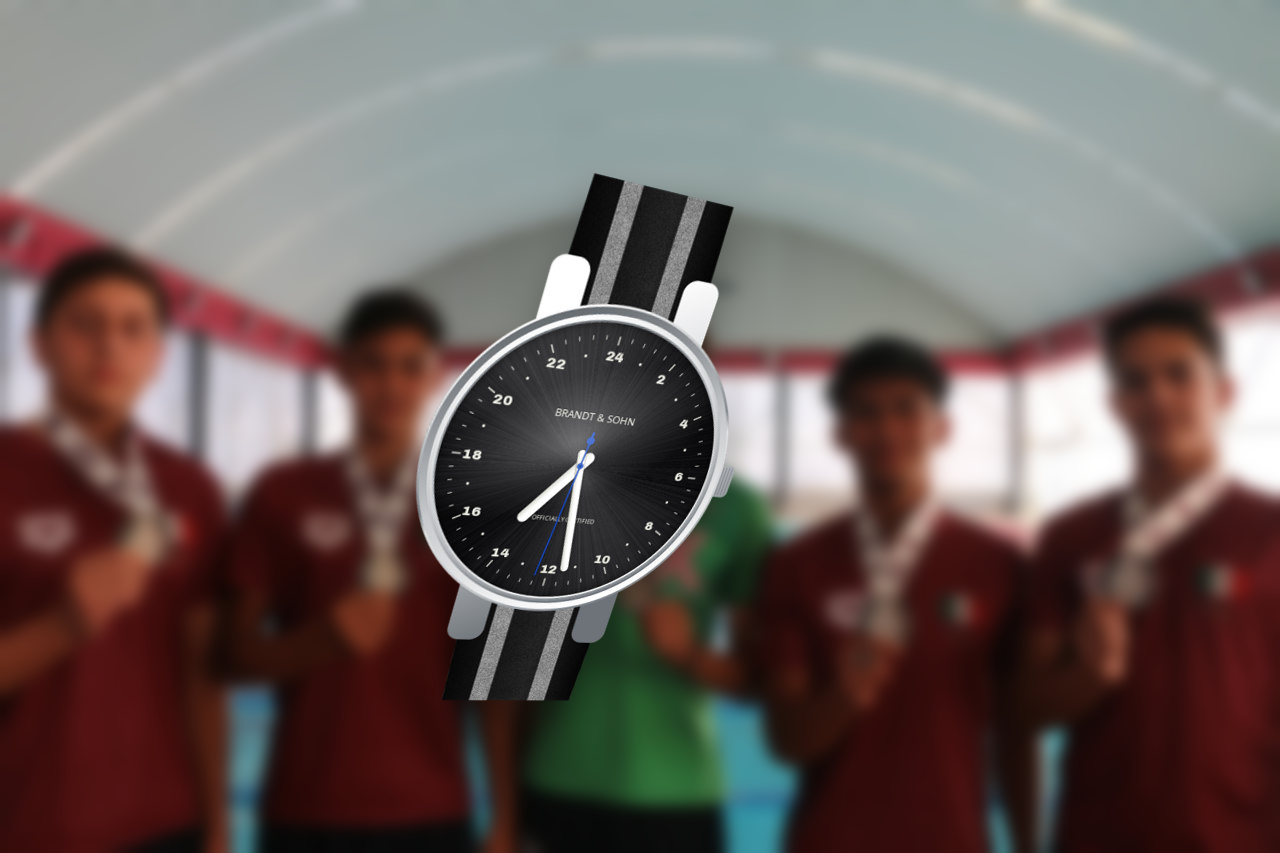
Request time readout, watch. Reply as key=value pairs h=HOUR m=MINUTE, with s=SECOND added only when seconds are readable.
h=14 m=28 s=31
